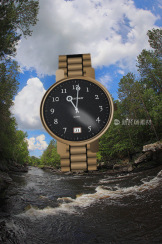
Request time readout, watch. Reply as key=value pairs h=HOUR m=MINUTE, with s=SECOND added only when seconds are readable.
h=11 m=1
